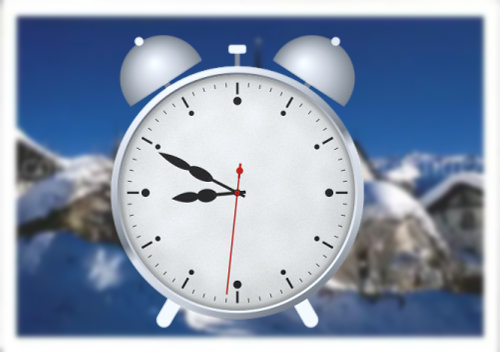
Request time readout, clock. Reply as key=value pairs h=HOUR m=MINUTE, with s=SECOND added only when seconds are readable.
h=8 m=49 s=31
